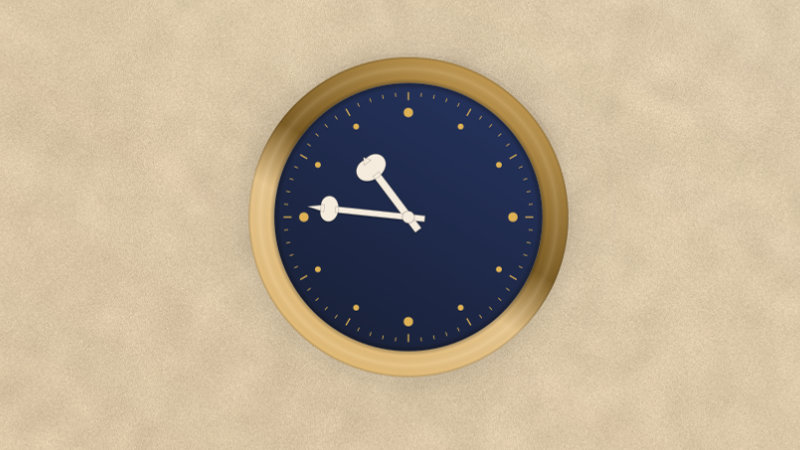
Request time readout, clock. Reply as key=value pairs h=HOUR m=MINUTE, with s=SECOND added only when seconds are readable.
h=10 m=46
